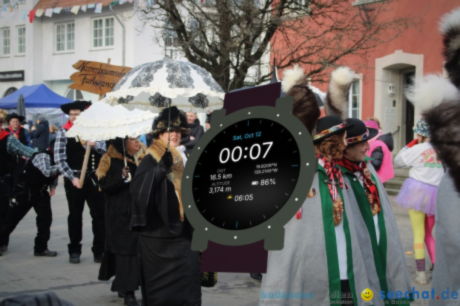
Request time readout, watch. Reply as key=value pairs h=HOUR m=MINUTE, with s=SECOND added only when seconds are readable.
h=0 m=7
